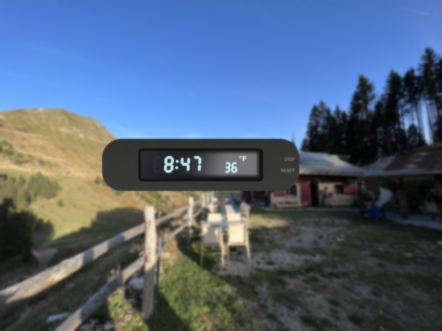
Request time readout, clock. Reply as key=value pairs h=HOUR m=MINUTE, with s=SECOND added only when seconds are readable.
h=8 m=47
